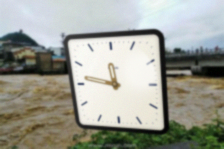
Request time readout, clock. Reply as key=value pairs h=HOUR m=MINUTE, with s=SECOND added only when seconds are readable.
h=11 m=47
